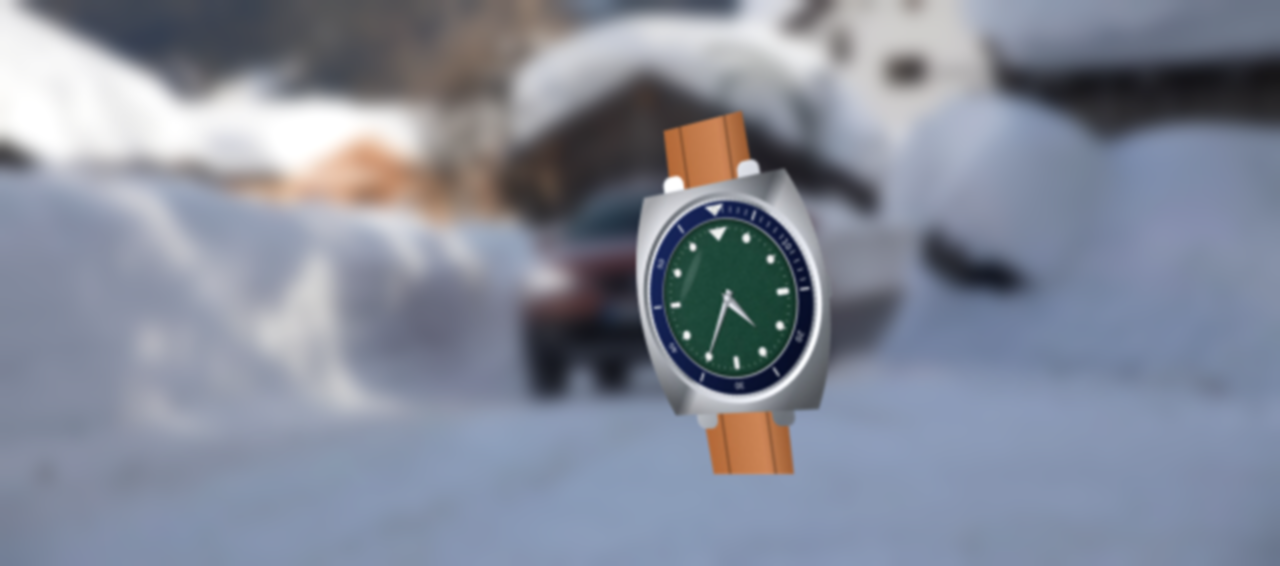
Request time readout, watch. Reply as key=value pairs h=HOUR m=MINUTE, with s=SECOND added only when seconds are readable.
h=4 m=35
